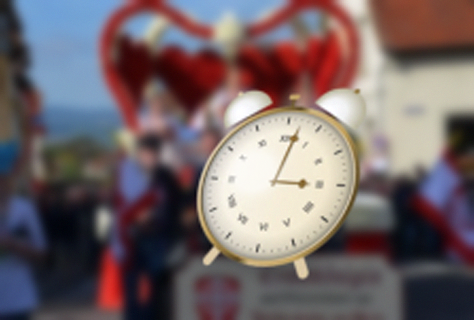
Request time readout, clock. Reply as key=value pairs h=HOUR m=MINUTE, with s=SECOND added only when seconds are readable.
h=3 m=2
